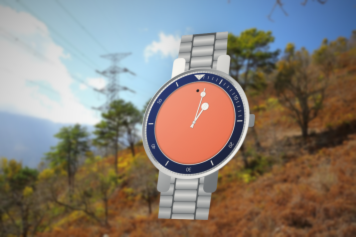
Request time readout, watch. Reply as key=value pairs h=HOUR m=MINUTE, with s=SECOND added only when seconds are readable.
h=1 m=2
